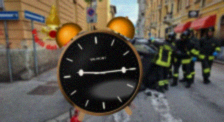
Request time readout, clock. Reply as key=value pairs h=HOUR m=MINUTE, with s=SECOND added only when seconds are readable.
h=9 m=15
